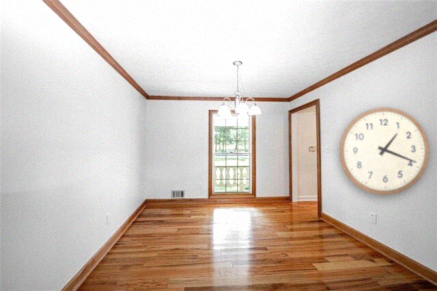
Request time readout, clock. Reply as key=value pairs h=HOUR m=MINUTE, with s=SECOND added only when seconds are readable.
h=1 m=19
